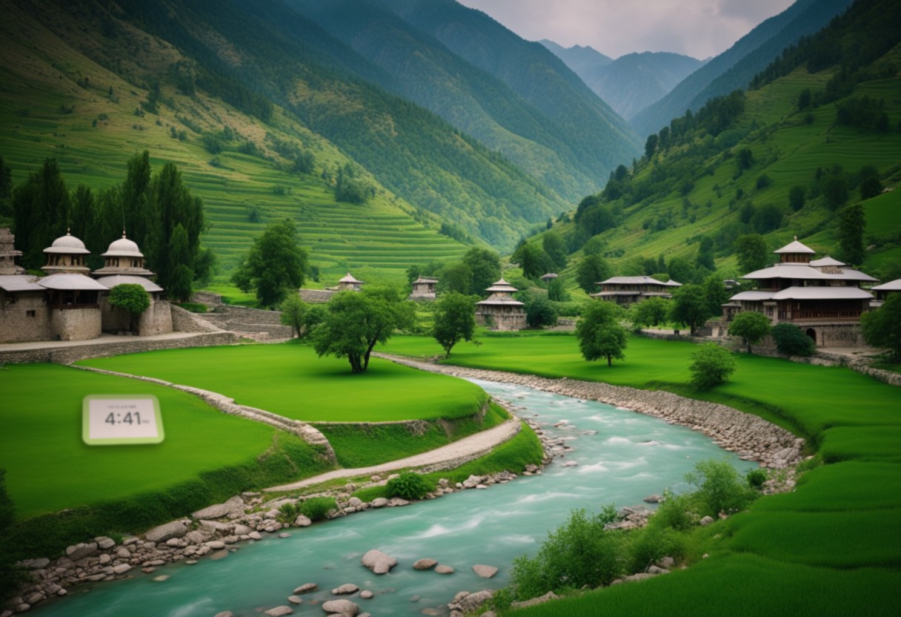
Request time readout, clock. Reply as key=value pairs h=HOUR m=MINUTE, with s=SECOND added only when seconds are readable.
h=4 m=41
